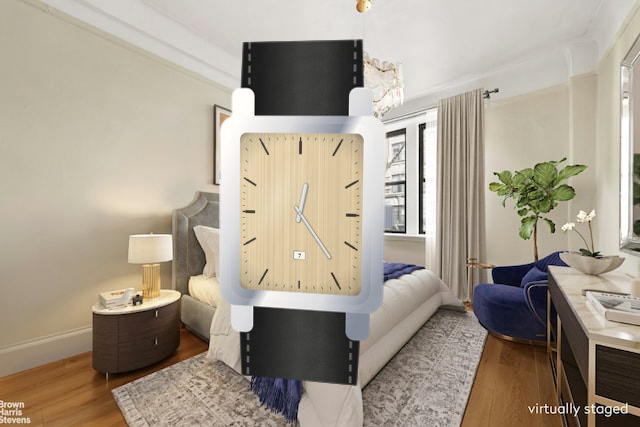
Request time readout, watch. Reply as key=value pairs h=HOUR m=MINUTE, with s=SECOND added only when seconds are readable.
h=12 m=24
